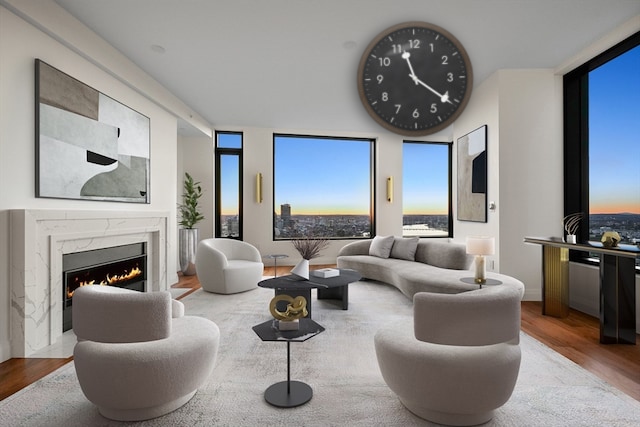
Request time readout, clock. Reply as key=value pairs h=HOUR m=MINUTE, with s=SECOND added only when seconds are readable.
h=11 m=21
